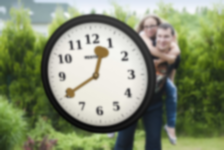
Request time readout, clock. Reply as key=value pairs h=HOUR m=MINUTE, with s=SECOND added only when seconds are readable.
h=12 m=40
